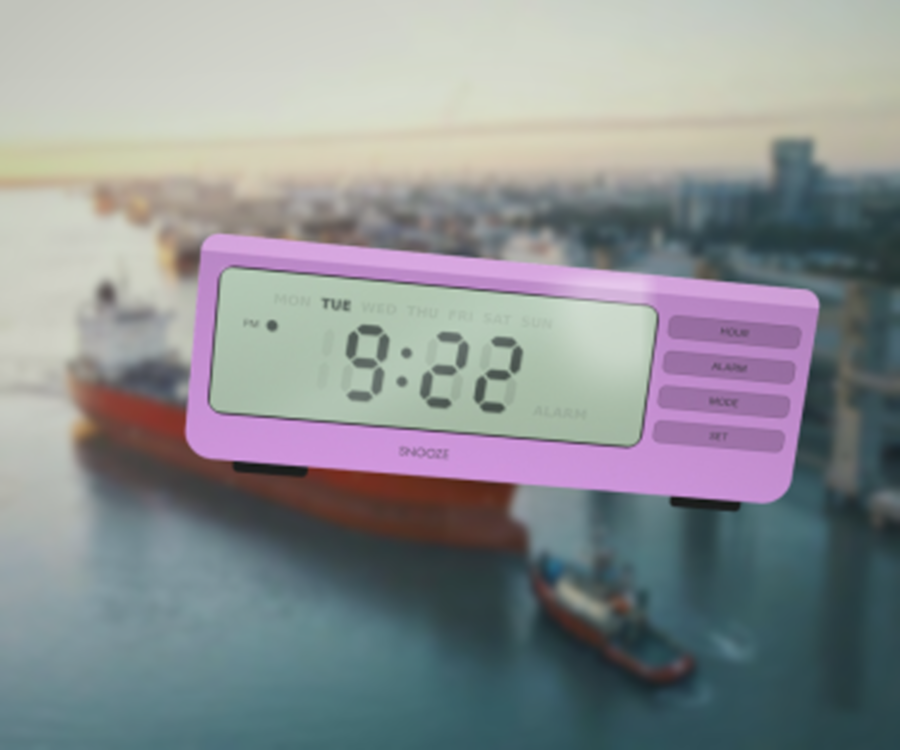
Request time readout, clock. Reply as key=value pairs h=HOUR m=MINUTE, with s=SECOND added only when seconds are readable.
h=9 m=22
